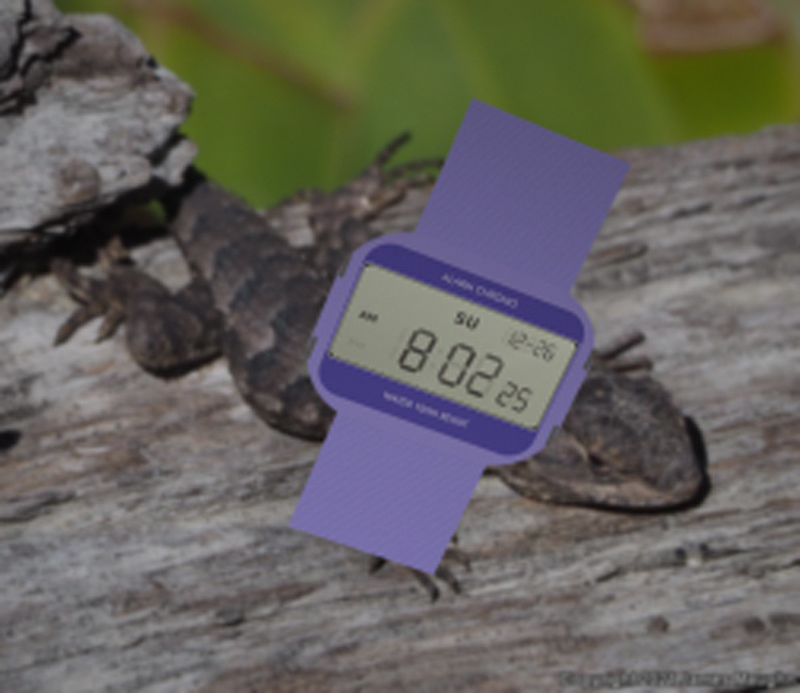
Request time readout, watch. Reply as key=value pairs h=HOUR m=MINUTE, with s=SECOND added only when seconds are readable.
h=8 m=2 s=25
